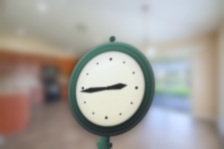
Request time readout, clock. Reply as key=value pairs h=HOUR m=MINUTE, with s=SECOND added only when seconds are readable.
h=2 m=44
